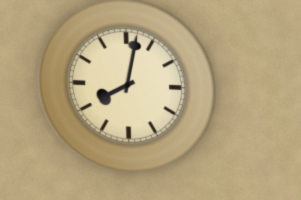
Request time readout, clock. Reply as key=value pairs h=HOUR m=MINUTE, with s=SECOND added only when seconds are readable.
h=8 m=2
